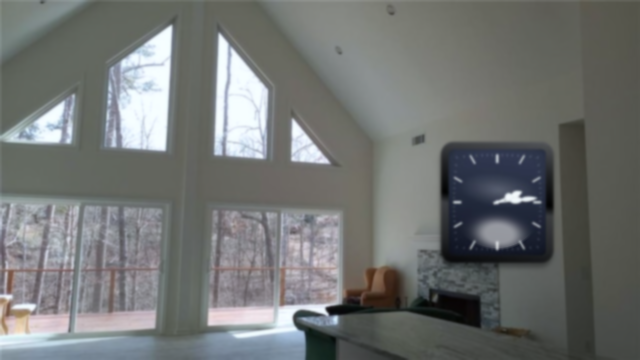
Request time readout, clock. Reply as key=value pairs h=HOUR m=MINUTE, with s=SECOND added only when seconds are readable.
h=2 m=14
